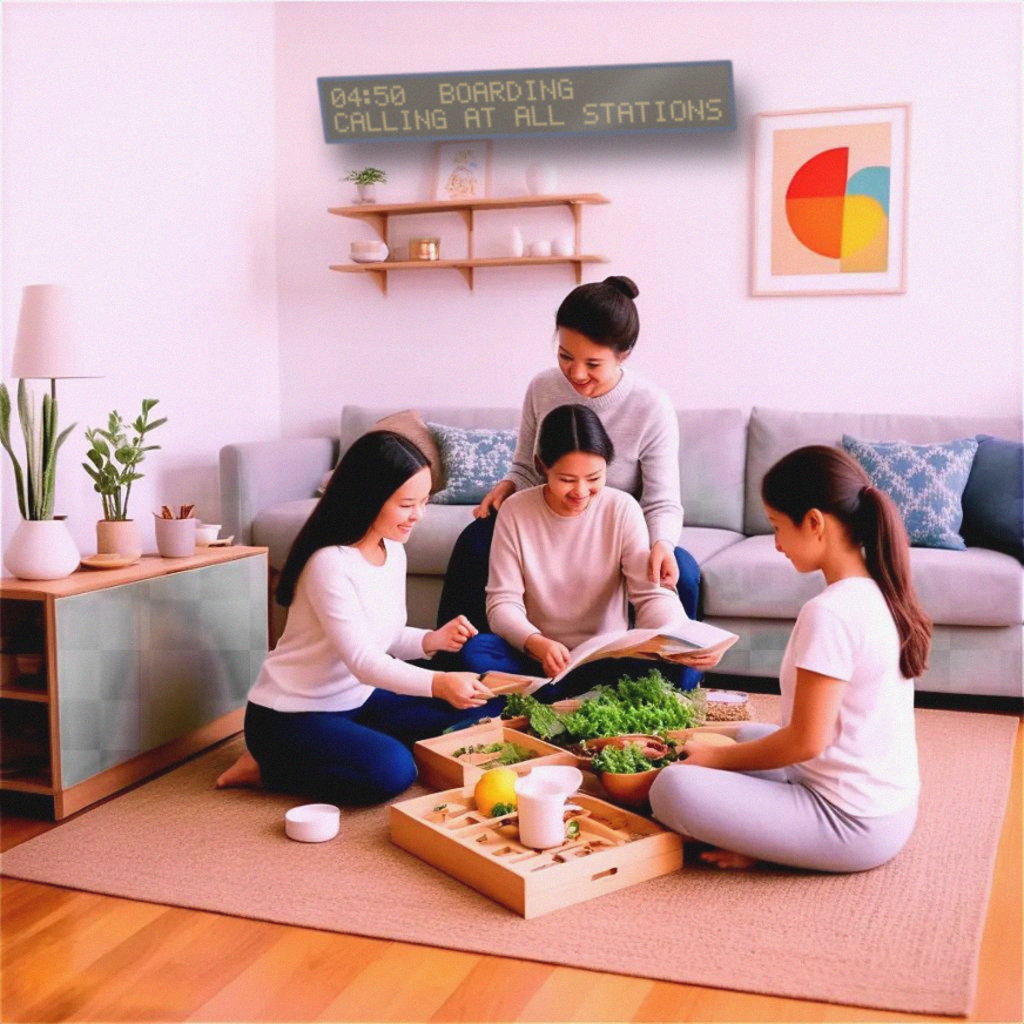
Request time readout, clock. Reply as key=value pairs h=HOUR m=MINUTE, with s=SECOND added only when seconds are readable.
h=4 m=50
